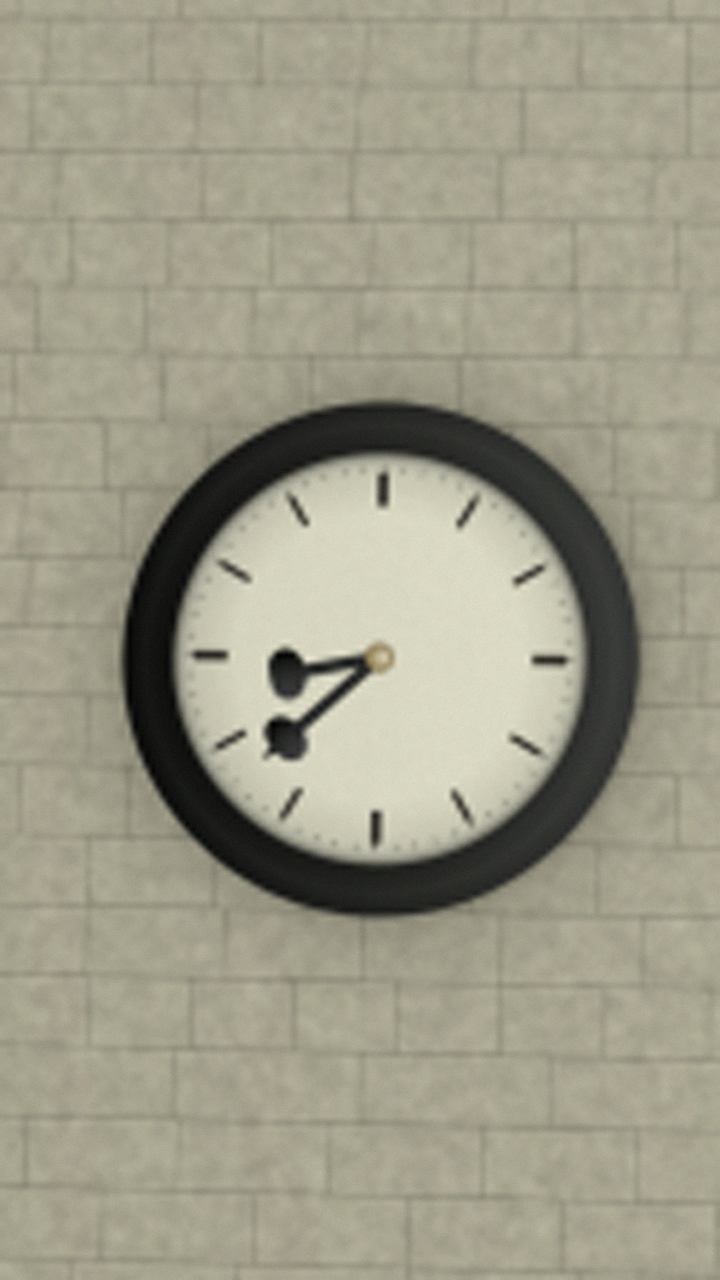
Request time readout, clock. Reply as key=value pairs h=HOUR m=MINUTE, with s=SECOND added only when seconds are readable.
h=8 m=38
